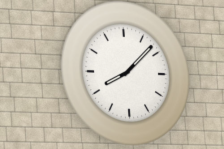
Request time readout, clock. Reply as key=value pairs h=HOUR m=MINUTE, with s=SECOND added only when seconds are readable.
h=8 m=8
